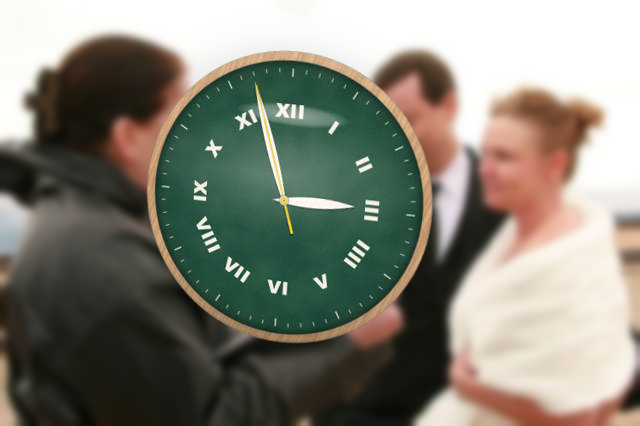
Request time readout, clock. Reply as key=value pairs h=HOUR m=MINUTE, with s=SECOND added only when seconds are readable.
h=2 m=56 s=57
